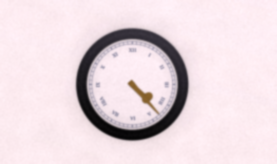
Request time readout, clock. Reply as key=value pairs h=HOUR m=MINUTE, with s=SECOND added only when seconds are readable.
h=4 m=23
